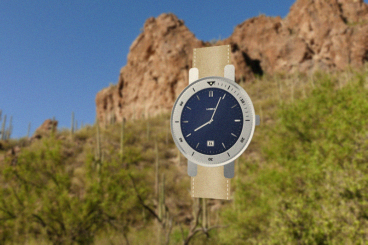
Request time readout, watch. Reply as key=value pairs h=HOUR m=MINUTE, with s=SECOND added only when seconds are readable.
h=8 m=4
